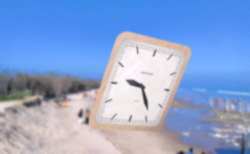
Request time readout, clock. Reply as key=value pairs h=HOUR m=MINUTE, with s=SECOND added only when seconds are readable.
h=9 m=24
